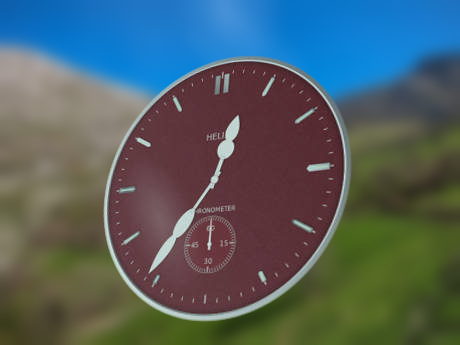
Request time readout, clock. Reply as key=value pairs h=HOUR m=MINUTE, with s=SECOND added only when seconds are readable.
h=12 m=36
